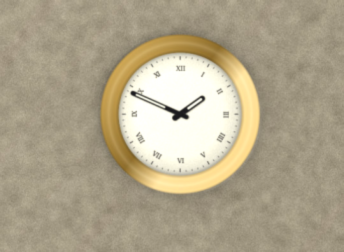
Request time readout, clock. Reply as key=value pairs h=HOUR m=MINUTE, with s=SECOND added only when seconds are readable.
h=1 m=49
